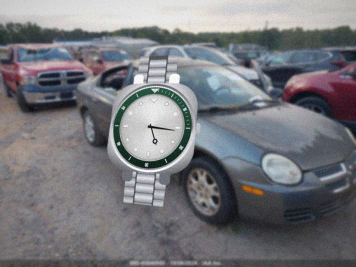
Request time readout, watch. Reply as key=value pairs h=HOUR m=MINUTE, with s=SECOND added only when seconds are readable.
h=5 m=16
